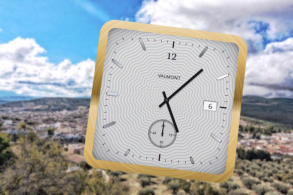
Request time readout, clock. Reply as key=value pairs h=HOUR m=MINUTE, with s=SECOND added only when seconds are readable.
h=5 m=7
